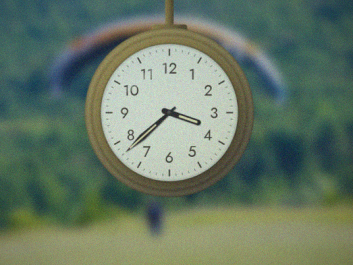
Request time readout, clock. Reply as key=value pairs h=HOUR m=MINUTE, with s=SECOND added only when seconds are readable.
h=3 m=38
